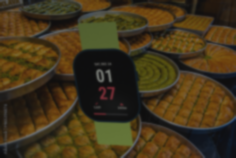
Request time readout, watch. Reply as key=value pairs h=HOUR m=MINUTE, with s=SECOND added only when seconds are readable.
h=1 m=27
